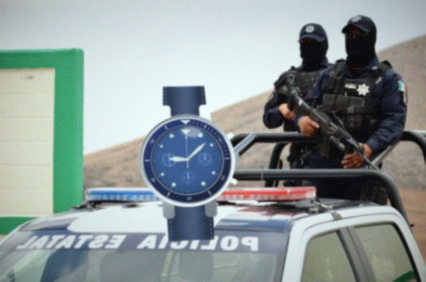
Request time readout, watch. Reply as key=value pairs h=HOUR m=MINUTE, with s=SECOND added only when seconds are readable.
h=9 m=8
